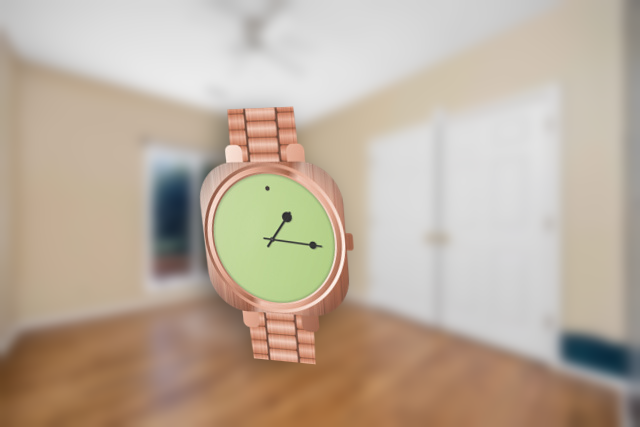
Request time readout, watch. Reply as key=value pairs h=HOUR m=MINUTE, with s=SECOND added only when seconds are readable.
h=1 m=16
